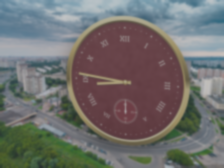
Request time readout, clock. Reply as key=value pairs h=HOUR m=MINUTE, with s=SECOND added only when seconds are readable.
h=8 m=46
